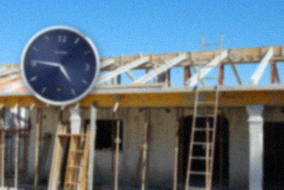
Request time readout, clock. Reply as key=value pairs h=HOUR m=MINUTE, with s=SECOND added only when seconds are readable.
h=4 m=46
